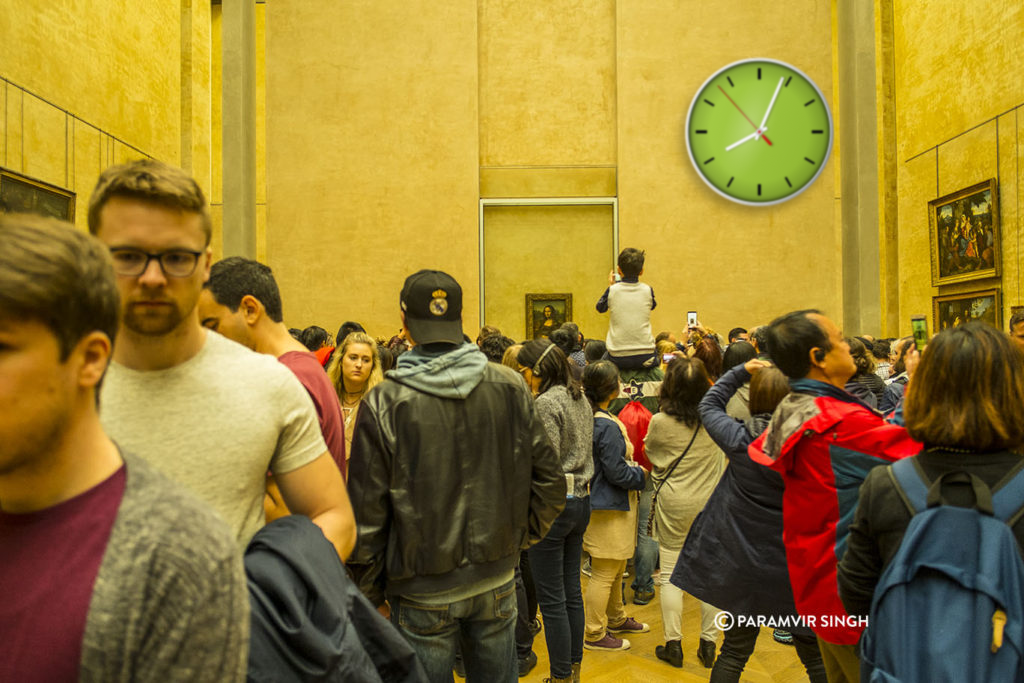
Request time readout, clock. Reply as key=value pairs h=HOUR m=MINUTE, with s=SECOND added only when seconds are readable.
h=8 m=3 s=53
